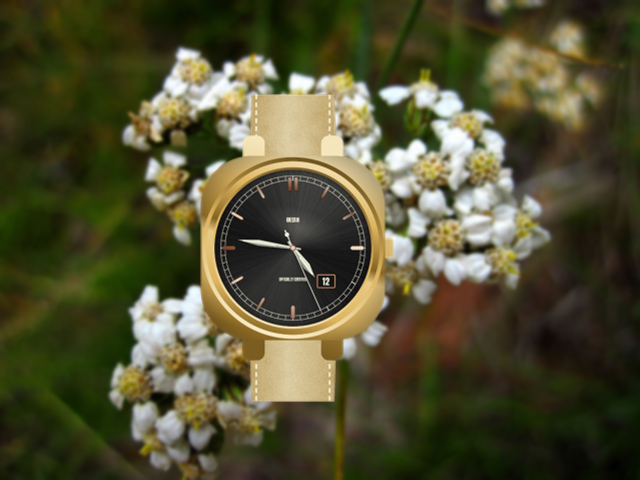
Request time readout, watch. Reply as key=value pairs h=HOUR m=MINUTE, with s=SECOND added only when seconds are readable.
h=4 m=46 s=26
